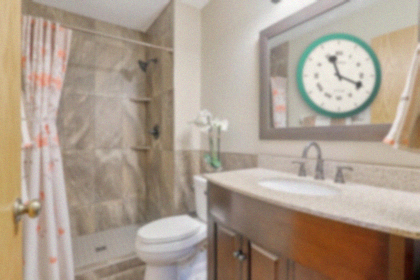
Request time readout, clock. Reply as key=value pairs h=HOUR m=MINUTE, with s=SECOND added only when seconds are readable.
h=11 m=19
